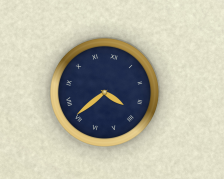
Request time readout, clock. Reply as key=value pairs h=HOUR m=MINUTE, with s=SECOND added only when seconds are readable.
h=3 m=36
